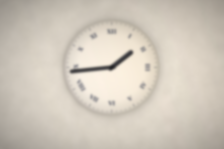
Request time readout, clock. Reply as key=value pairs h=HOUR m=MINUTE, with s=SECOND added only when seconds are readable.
h=1 m=44
